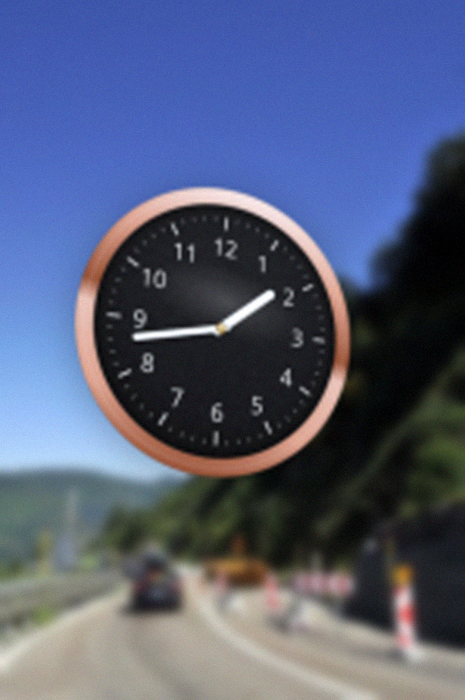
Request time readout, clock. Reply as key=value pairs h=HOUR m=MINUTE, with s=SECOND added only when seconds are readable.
h=1 m=43
